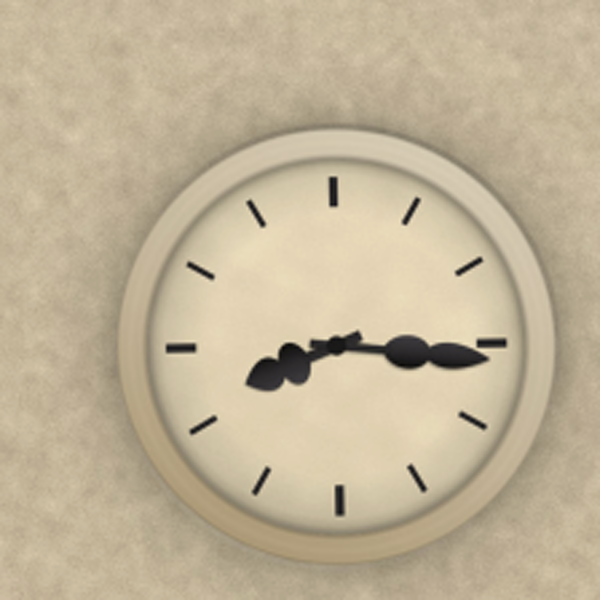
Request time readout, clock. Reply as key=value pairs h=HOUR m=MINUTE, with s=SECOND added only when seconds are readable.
h=8 m=16
